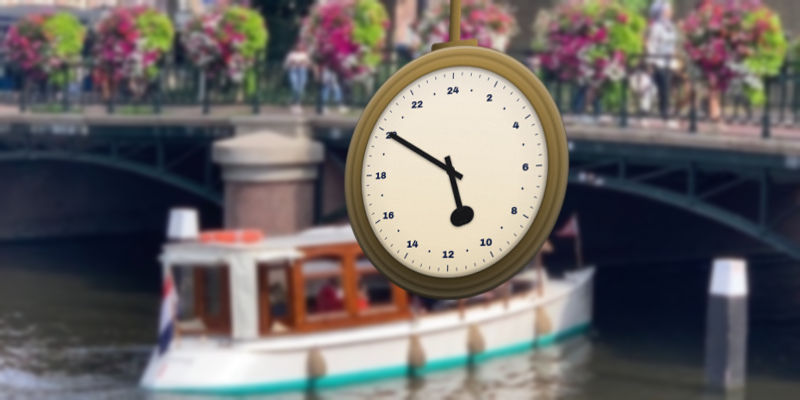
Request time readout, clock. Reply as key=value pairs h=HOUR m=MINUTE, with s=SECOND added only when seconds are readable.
h=10 m=50
